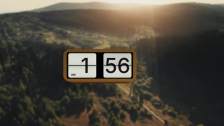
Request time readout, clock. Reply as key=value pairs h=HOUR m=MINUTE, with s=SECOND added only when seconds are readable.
h=1 m=56
